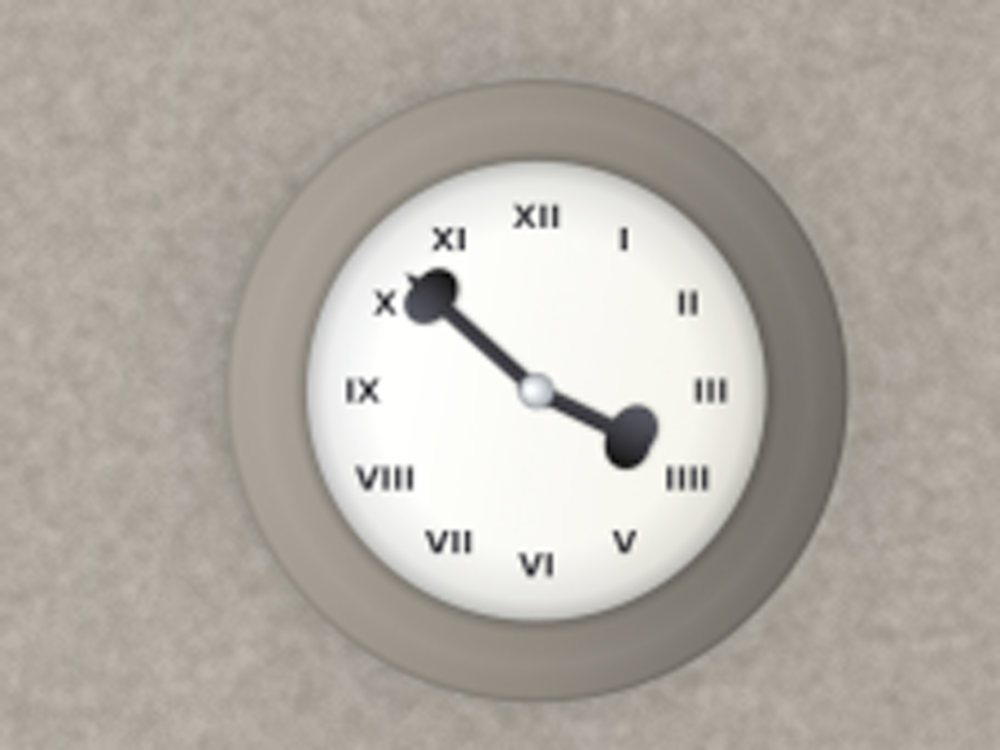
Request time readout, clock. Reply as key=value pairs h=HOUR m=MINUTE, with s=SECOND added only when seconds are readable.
h=3 m=52
